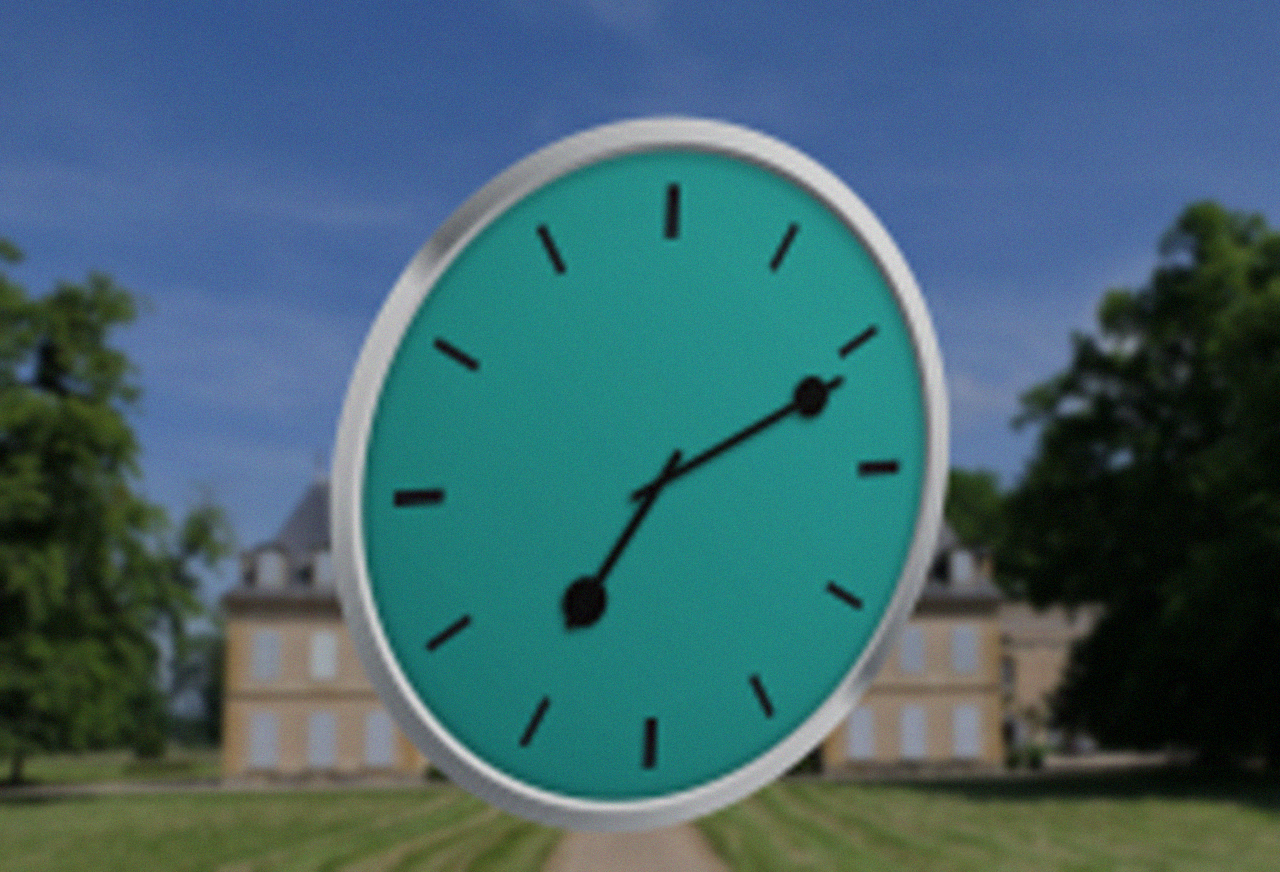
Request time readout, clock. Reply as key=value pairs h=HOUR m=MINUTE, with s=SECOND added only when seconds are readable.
h=7 m=11
